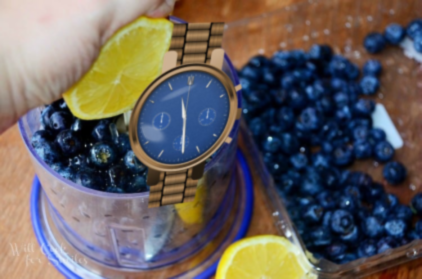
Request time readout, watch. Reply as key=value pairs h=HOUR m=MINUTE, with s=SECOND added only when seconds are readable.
h=11 m=29
